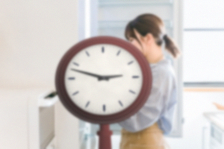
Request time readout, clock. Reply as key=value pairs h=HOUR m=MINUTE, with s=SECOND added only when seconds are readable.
h=2 m=48
